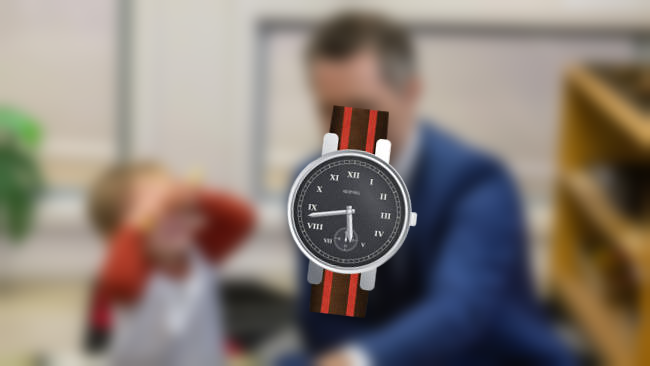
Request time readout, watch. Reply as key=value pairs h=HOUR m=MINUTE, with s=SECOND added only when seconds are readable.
h=5 m=43
